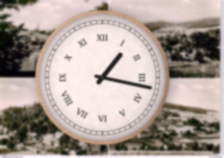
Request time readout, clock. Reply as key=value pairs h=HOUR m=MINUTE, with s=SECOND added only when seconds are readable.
h=1 m=17
